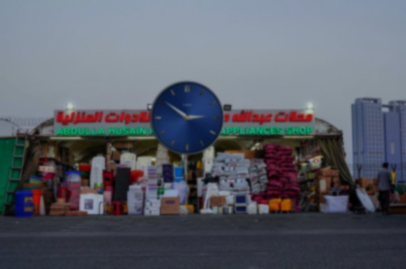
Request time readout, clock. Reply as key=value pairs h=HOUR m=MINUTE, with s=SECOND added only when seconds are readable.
h=2 m=51
